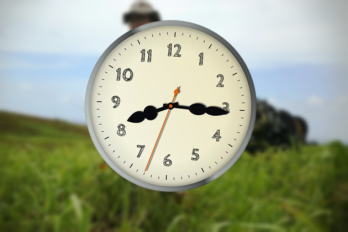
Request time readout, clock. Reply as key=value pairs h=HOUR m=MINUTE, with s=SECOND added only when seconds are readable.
h=8 m=15 s=33
